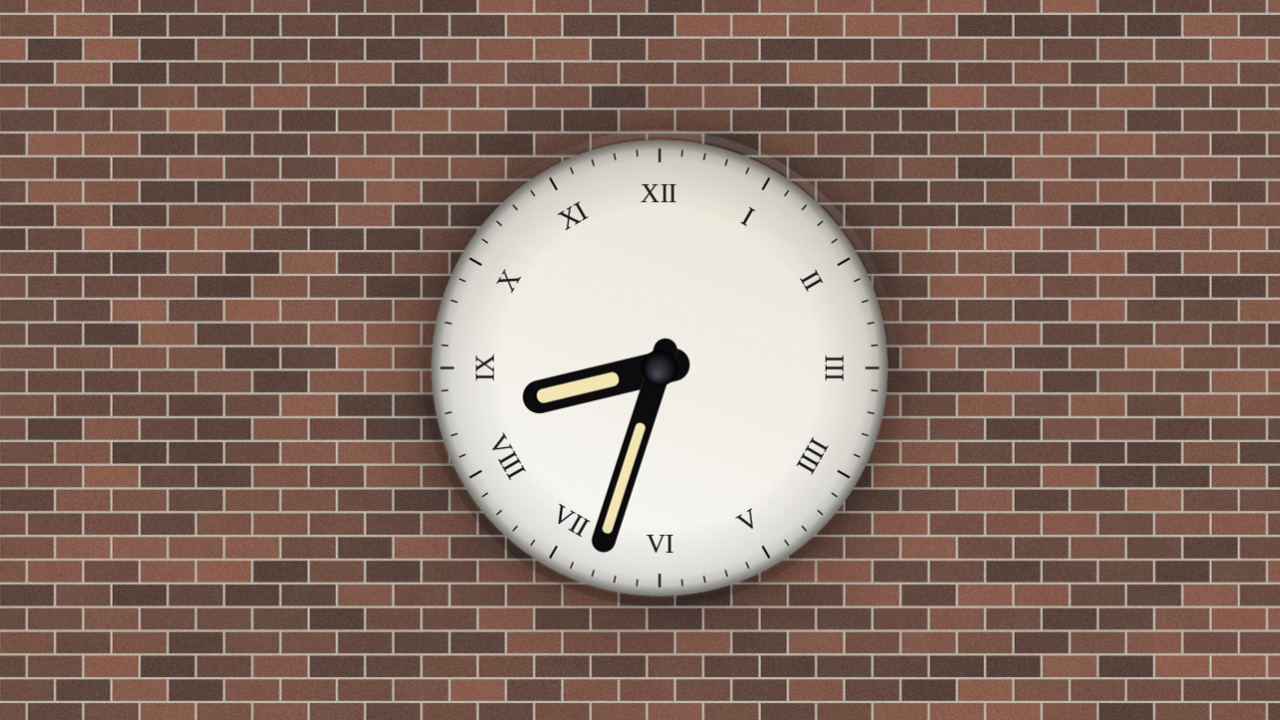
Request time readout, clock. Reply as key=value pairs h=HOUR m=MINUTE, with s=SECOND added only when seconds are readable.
h=8 m=33
